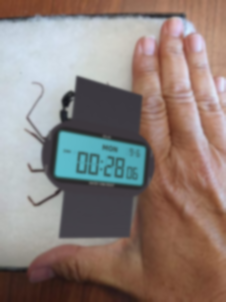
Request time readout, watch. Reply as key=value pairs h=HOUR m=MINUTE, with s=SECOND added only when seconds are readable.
h=0 m=28 s=6
